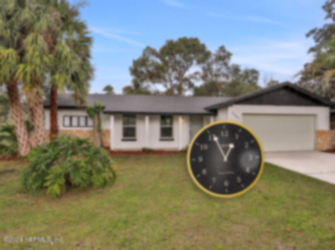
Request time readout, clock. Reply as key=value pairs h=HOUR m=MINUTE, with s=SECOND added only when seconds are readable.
h=12 m=56
